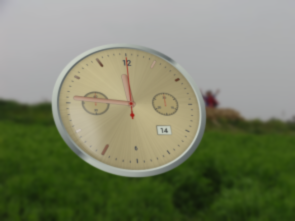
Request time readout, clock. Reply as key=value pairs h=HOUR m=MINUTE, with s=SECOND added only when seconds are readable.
h=11 m=46
